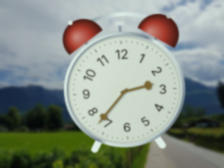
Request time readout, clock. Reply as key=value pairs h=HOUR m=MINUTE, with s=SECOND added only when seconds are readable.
h=2 m=37
